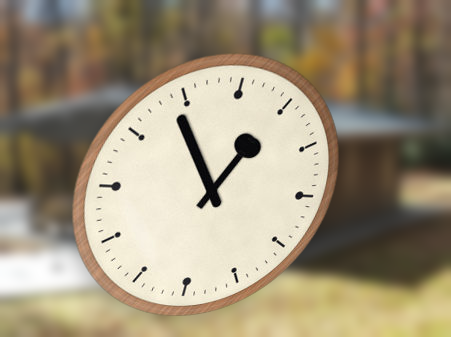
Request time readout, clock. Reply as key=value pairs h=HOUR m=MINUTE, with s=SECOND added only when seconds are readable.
h=12 m=54
